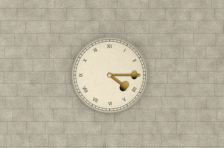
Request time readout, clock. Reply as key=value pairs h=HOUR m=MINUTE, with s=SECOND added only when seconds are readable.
h=4 m=15
